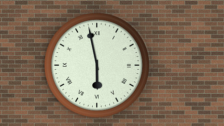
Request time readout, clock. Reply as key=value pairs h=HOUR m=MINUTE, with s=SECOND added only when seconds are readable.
h=5 m=58
